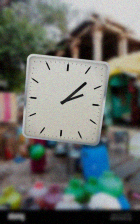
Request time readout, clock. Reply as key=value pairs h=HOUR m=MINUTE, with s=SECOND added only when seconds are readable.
h=2 m=7
